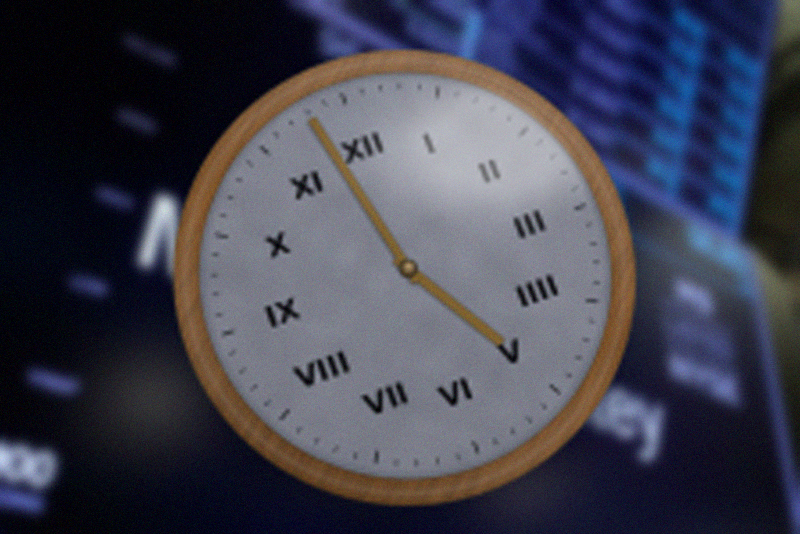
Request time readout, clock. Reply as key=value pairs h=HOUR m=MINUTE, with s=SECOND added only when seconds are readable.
h=4 m=58
